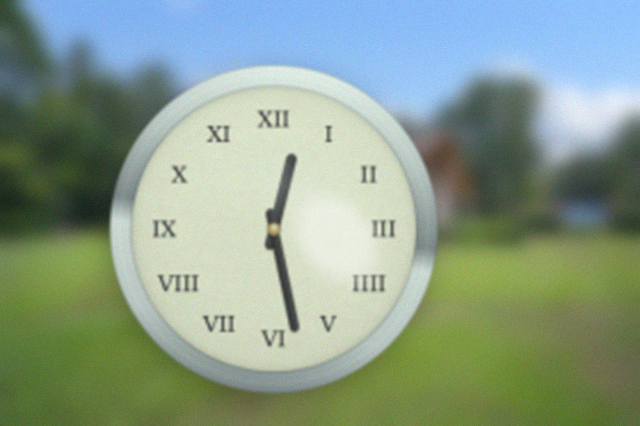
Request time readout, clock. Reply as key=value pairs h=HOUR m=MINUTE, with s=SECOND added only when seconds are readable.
h=12 m=28
